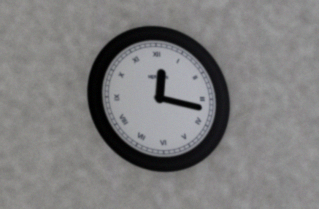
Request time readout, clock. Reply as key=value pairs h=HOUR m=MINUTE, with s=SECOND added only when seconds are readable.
h=12 m=17
